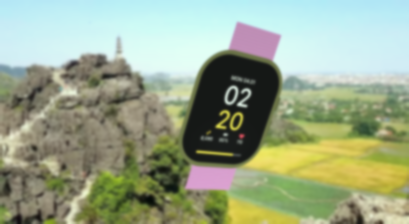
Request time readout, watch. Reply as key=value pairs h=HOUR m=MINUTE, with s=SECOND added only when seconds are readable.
h=2 m=20
